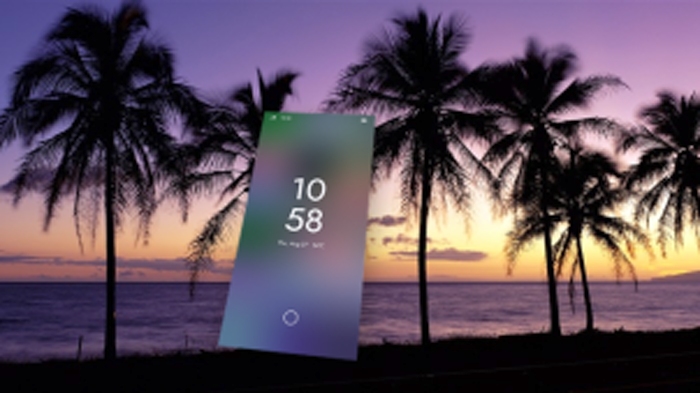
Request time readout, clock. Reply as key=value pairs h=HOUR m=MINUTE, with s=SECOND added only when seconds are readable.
h=10 m=58
